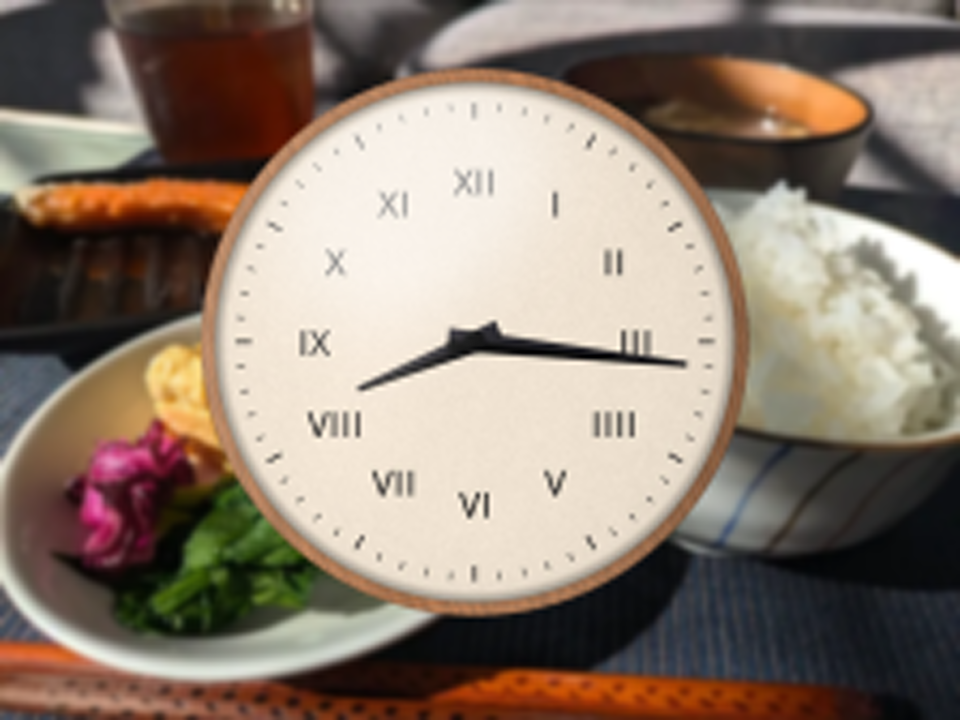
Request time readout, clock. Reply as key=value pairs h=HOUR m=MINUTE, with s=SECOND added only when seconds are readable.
h=8 m=16
